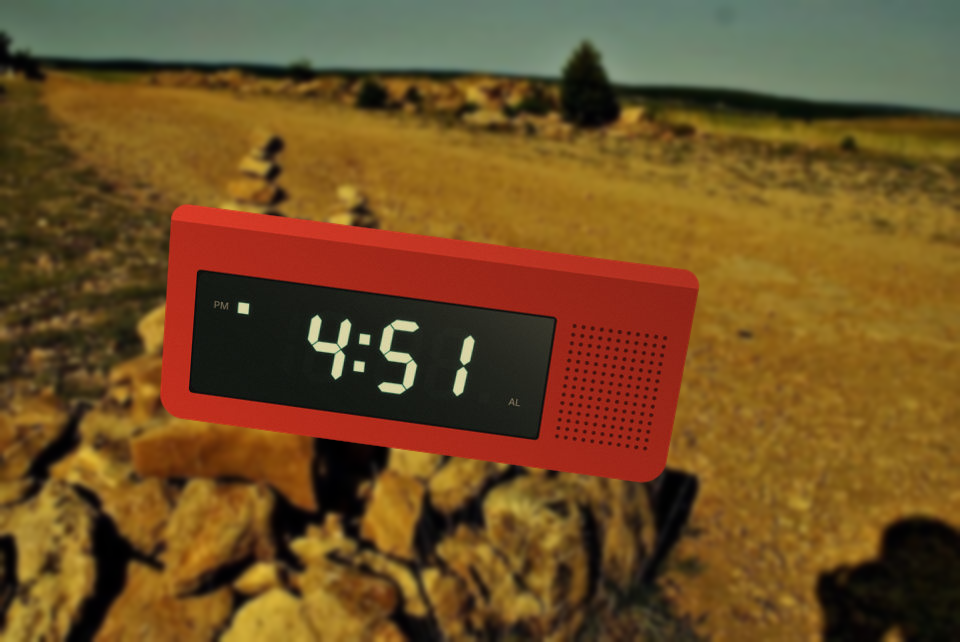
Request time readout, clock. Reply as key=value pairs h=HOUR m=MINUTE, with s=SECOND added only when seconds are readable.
h=4 m=51
